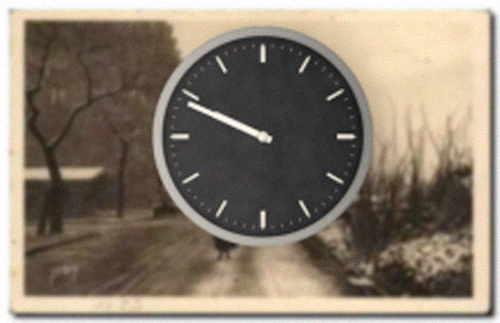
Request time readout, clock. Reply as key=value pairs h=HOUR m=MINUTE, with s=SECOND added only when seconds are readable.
h=9 m=49
